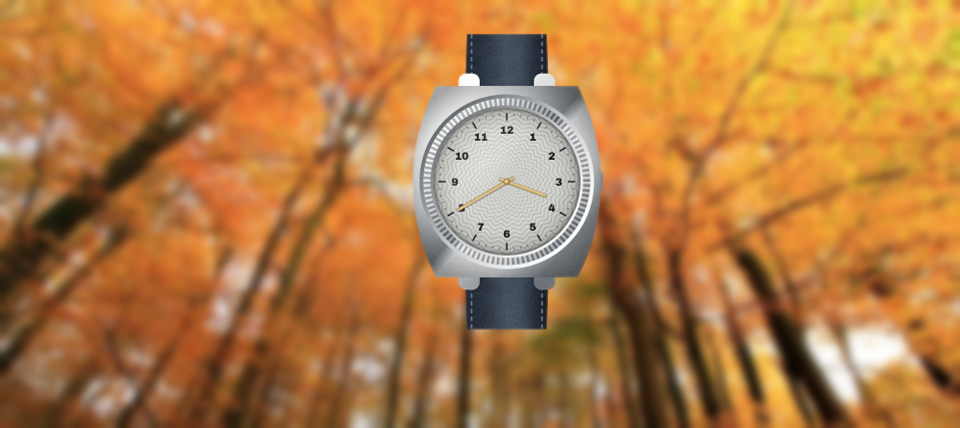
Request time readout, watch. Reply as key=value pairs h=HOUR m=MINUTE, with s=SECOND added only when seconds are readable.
h=3 m=40
